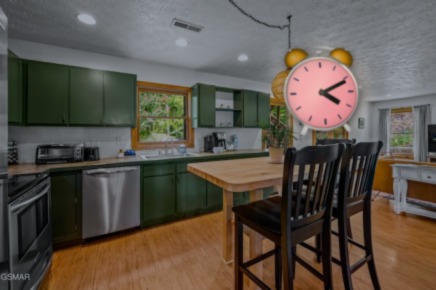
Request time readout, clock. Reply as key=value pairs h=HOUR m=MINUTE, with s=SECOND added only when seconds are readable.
h=4 m=11
